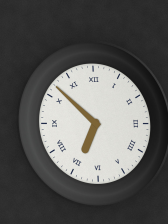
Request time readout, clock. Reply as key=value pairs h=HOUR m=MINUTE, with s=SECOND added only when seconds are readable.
h=6 m=52
